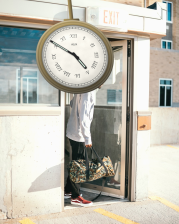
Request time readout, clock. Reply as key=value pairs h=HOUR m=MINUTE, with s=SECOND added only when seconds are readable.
h=4 m=51
